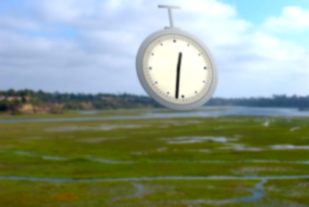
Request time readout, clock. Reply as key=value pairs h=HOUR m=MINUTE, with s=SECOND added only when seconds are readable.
h=12 m=32
